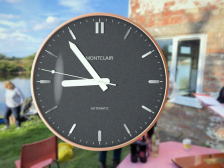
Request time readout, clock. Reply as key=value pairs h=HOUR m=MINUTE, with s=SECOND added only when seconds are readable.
h=8 m=53 s=47
